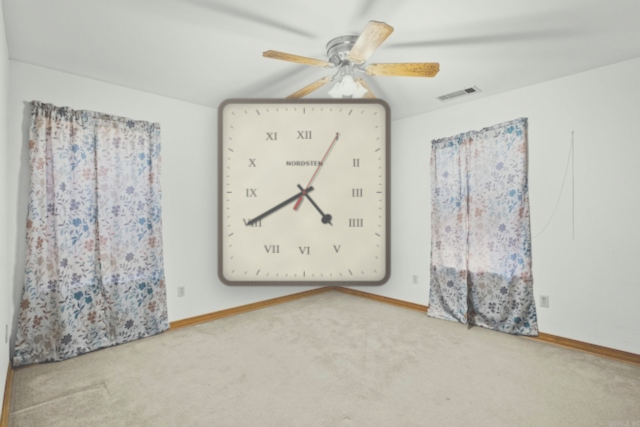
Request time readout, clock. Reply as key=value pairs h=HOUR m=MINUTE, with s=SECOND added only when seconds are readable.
h=4 m=40 s=5
